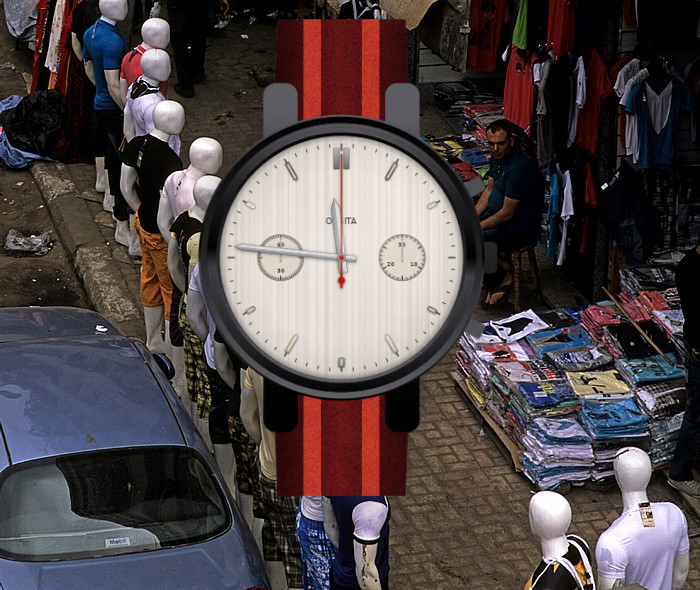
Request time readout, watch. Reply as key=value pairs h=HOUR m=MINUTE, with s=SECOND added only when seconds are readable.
h=11 m=46
